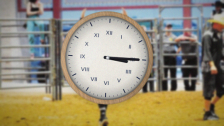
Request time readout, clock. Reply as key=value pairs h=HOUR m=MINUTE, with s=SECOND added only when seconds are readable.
h=3 m=15
